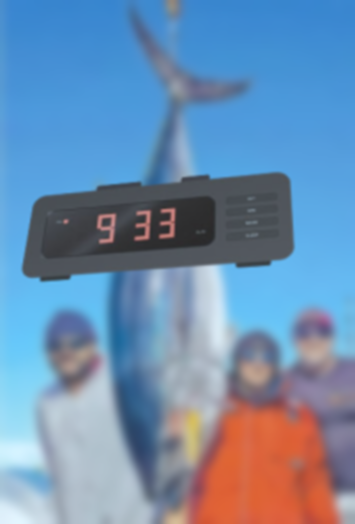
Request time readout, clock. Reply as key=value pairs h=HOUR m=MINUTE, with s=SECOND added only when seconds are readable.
h=9 m=33
